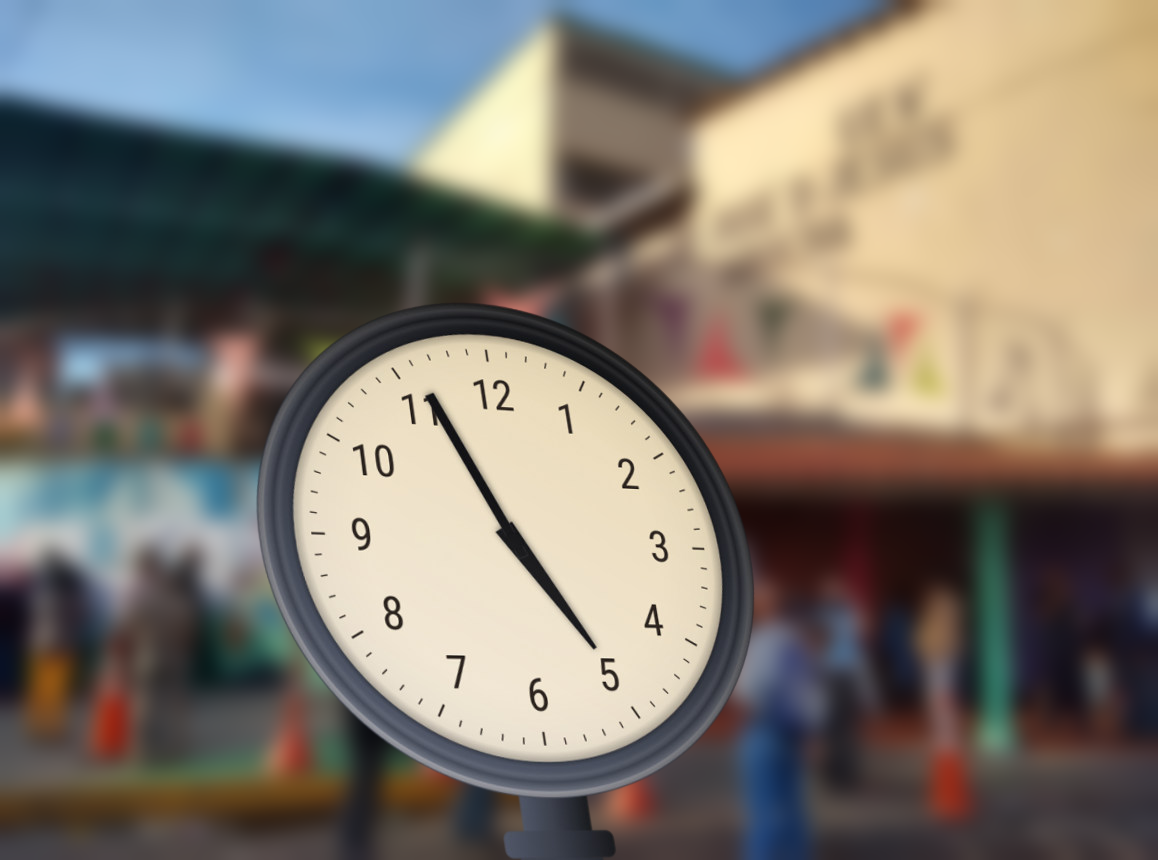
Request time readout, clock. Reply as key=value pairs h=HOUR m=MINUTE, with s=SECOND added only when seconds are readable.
h=4 m=56
